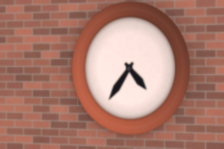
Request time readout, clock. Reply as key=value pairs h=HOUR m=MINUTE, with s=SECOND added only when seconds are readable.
h=4 m=36
